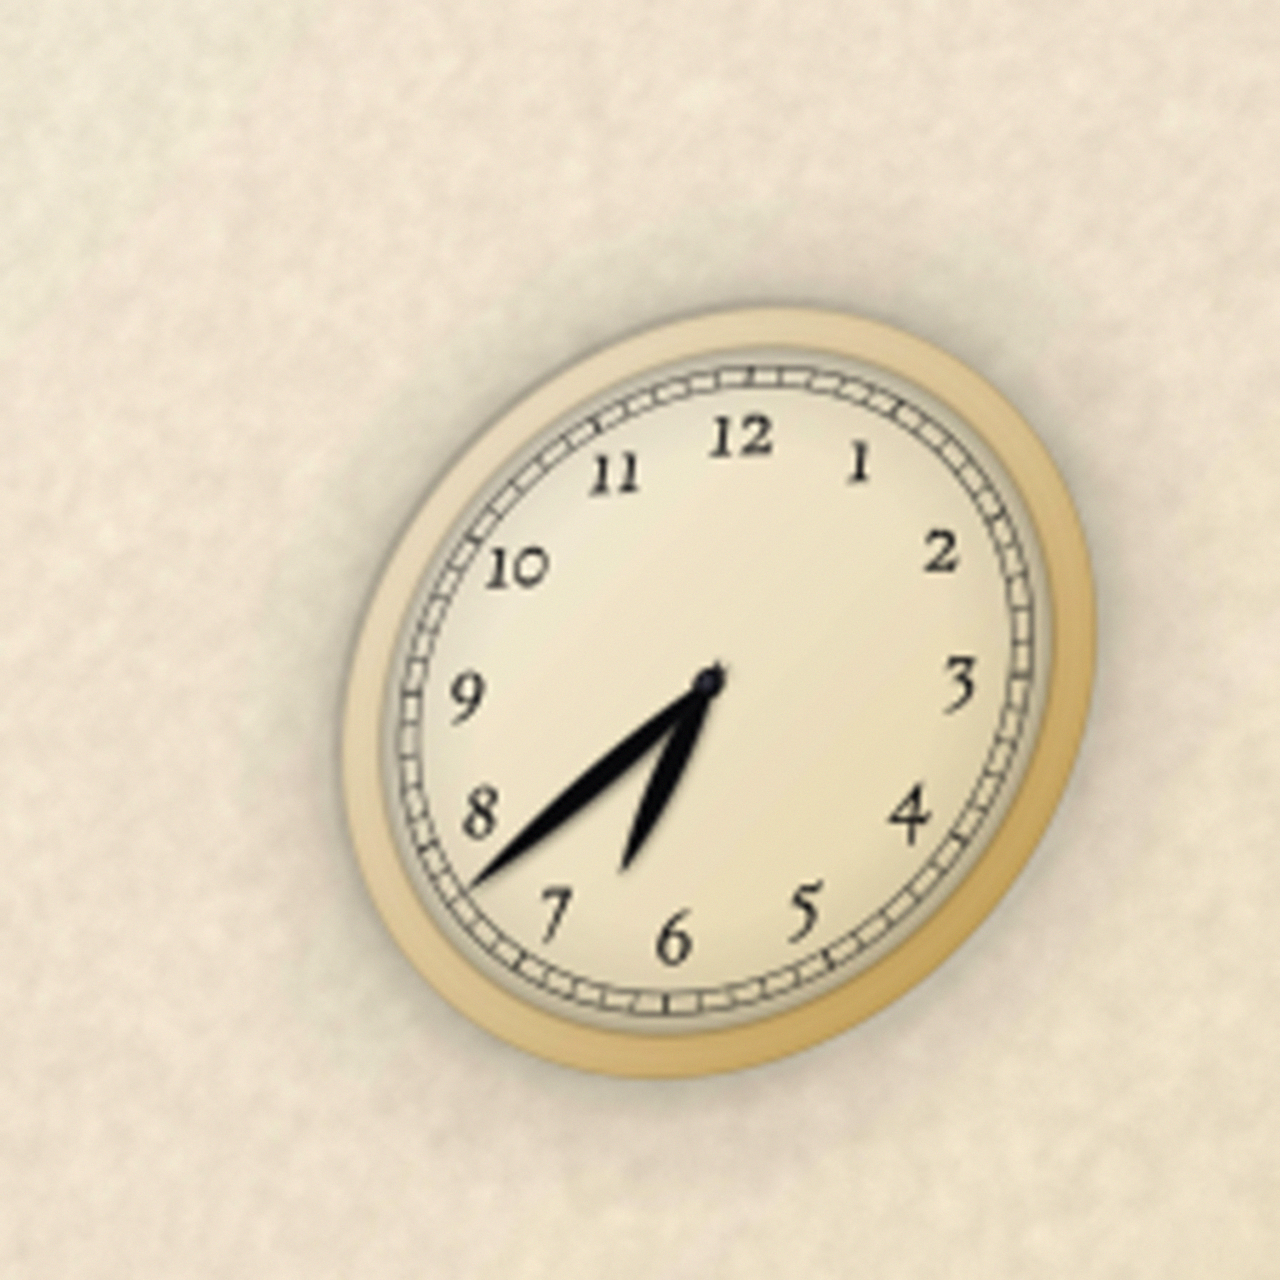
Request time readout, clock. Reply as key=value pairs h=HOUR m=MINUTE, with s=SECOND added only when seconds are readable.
h=6 m=38
